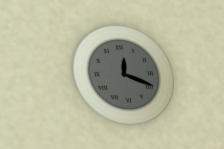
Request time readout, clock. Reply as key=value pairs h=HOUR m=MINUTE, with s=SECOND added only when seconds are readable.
h=12 m=19
